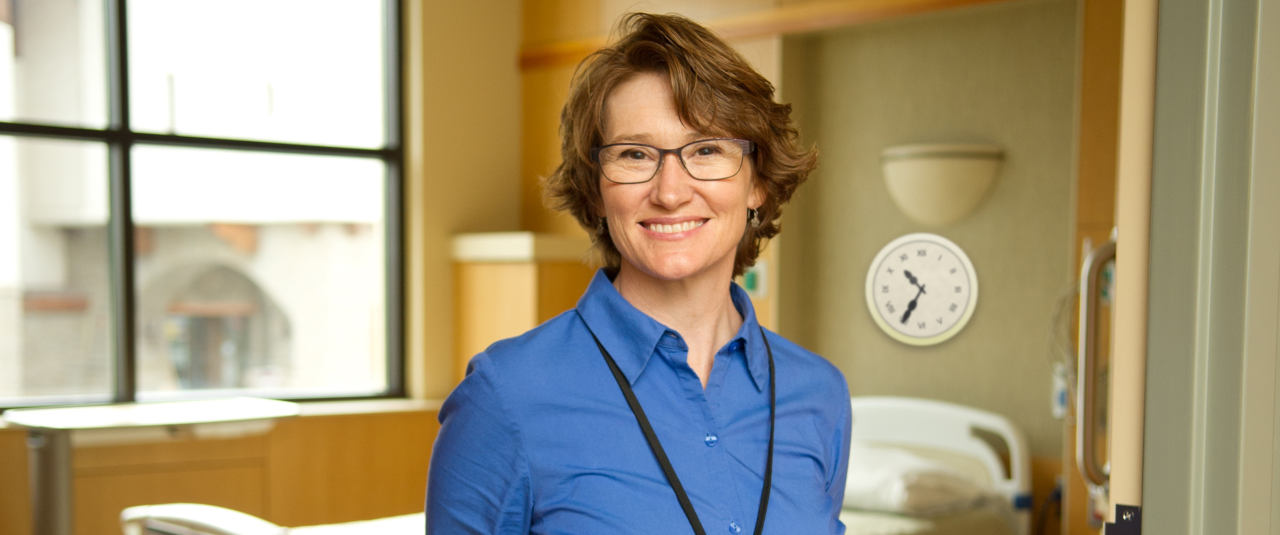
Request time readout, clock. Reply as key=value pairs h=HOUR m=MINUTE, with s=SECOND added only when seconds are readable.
h=10 m=35
